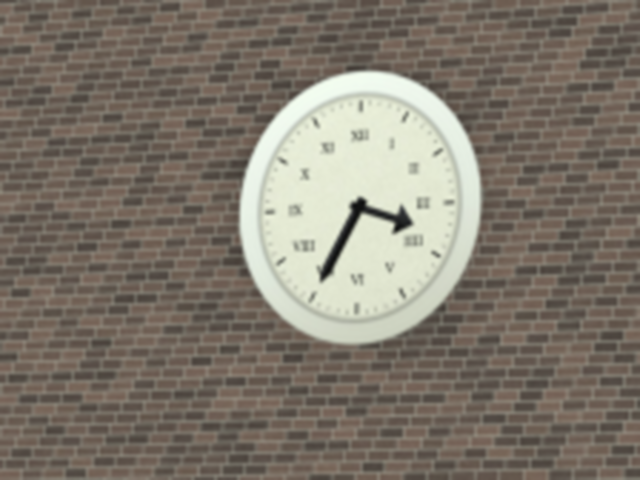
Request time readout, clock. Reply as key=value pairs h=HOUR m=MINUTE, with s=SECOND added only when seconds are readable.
h=3 m=35
